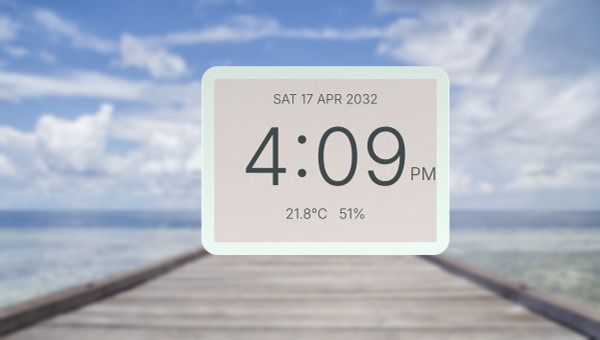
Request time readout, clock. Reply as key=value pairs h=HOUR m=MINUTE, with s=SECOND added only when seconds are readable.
h=4 m=9
